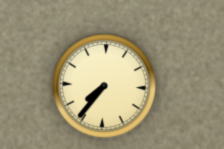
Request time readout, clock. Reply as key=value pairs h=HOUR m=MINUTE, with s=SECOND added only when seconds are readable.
h=7 m=36
